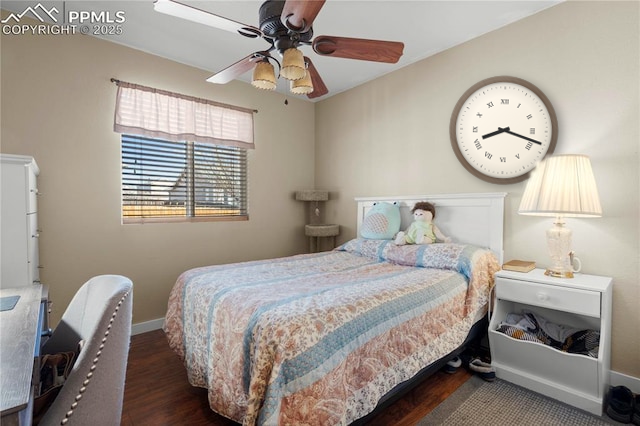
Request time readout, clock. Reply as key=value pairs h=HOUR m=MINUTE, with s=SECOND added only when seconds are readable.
h=8 m=18
